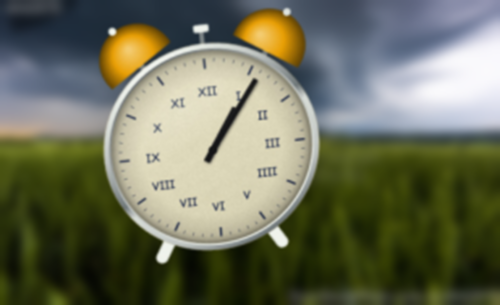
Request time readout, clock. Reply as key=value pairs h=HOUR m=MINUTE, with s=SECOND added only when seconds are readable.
h=1 m=6
